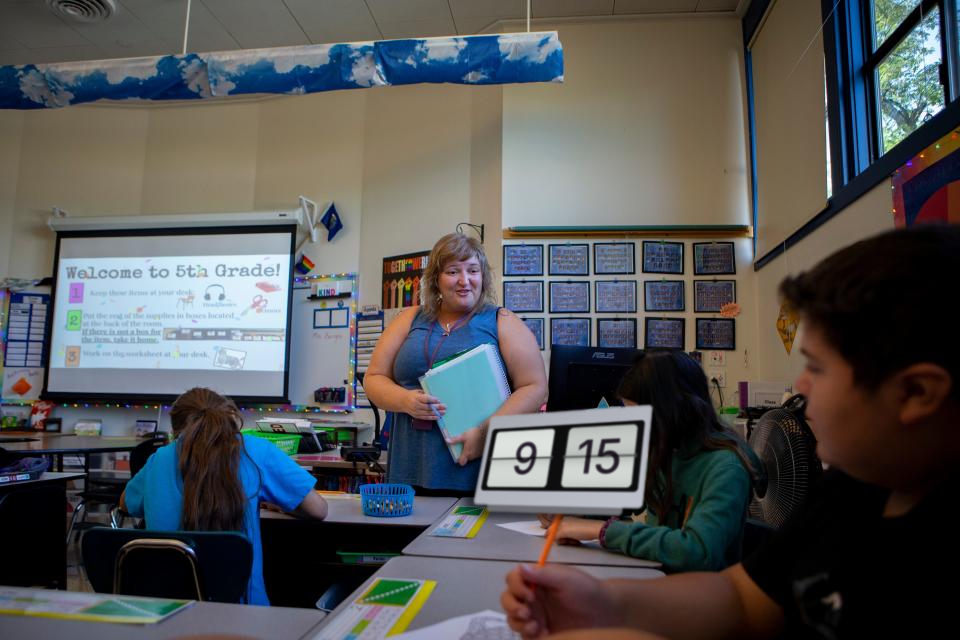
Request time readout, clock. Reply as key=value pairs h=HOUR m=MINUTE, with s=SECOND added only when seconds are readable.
h=9 m=15
